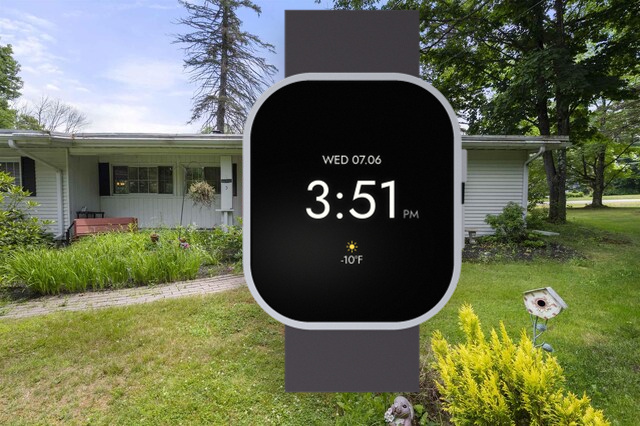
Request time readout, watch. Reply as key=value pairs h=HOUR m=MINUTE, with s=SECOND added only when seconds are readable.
h=3 m=51
